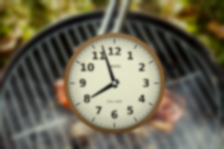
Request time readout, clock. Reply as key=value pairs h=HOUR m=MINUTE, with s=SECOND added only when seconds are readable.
h=7 m=57
